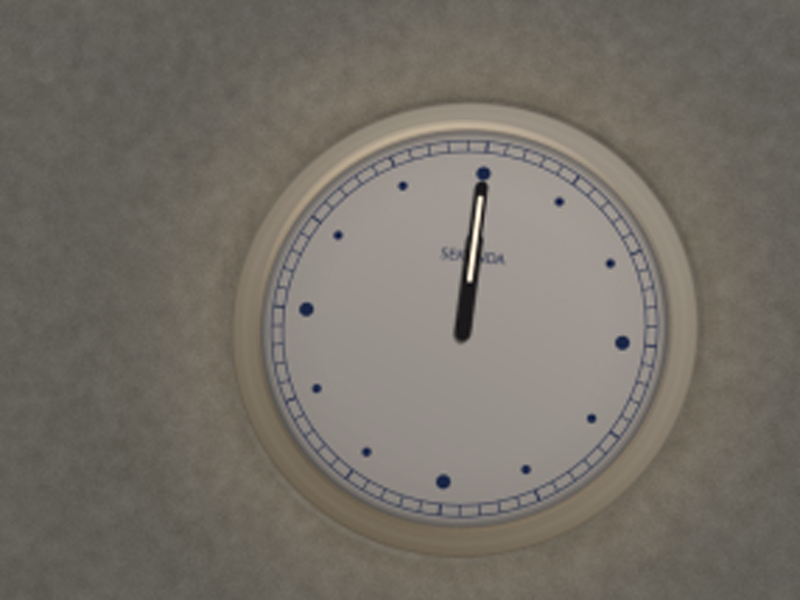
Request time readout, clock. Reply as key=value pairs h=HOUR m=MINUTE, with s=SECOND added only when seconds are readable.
h=12 m=0
